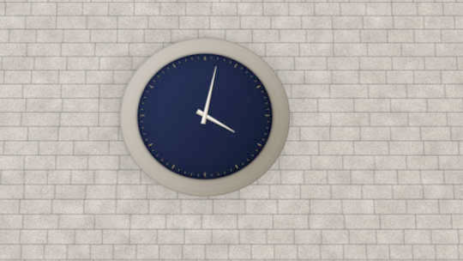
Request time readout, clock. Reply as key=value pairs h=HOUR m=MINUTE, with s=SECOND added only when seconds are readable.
h=4 m=2
